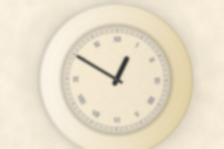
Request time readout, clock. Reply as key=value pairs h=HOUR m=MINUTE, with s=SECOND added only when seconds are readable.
h=12 m=50
